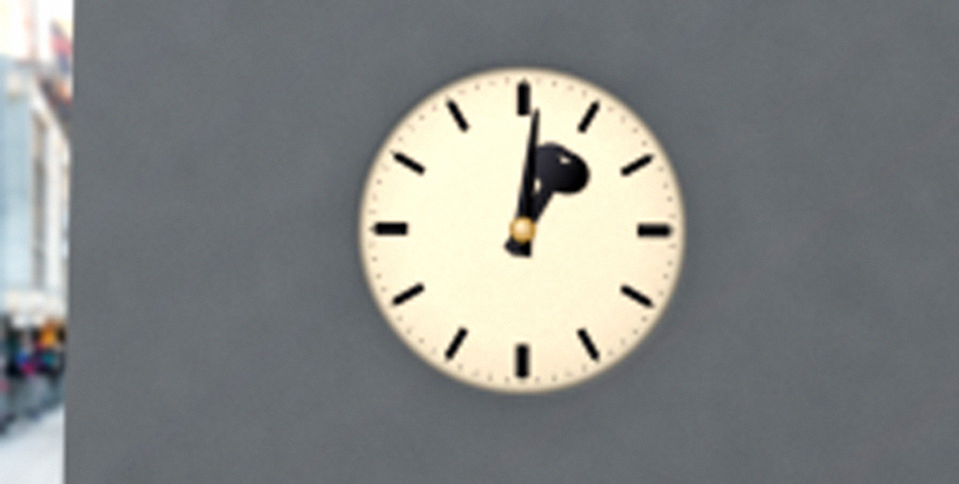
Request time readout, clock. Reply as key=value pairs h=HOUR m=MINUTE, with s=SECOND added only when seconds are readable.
h=1 m=1
